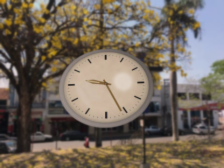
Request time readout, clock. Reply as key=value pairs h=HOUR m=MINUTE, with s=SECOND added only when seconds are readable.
h=9 m=26
